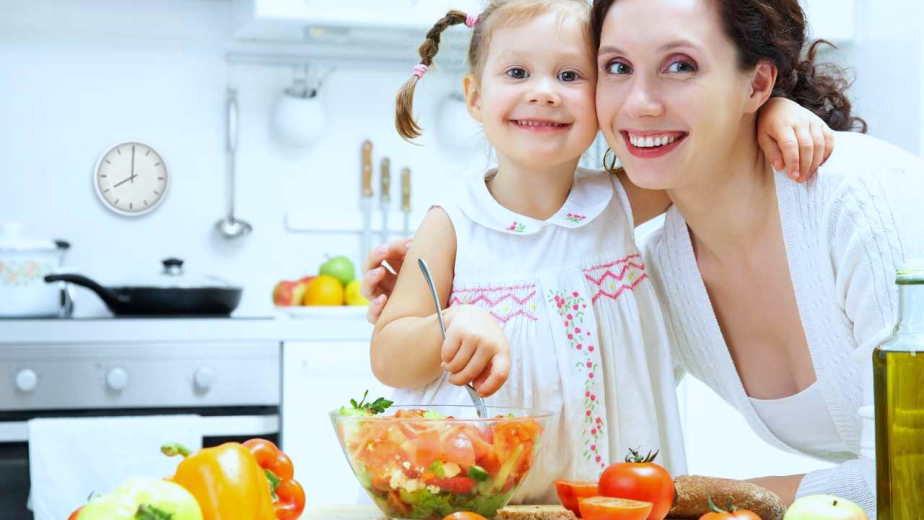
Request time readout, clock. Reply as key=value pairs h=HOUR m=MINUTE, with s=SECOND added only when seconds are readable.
h=8 m=0
